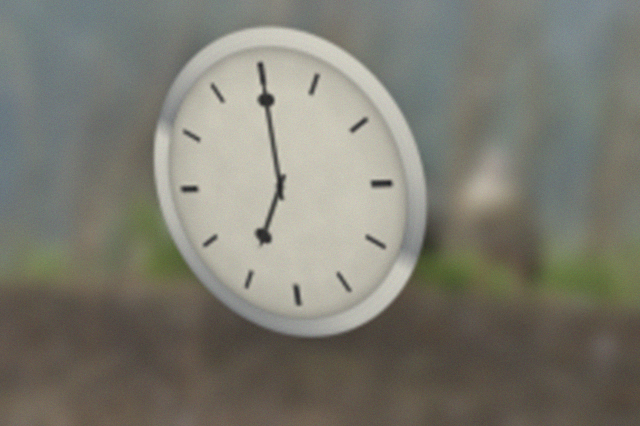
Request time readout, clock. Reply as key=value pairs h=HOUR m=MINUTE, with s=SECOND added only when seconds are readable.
h=7 m=0
